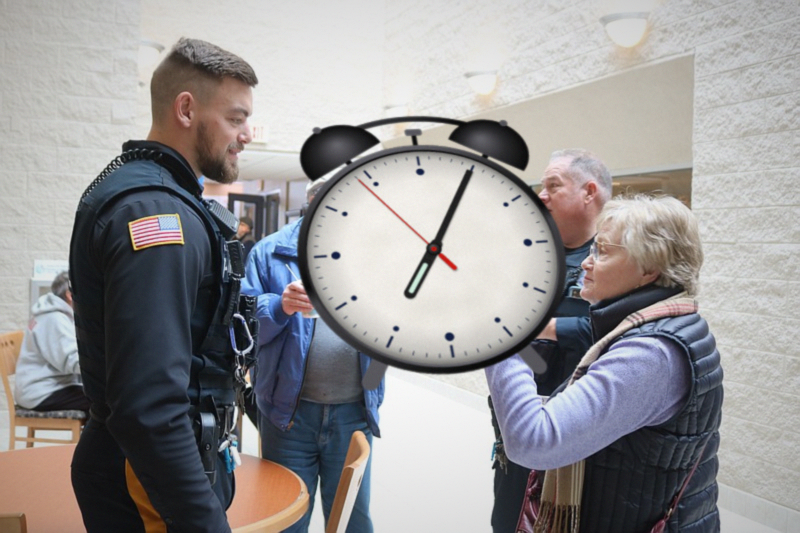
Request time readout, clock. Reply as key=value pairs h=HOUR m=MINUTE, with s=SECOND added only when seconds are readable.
h=7 m=4 s=54
